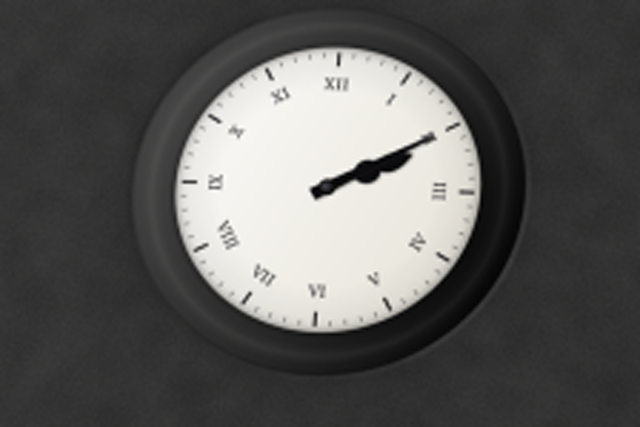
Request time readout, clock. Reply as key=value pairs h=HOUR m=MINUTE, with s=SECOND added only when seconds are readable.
h=2 m=10
